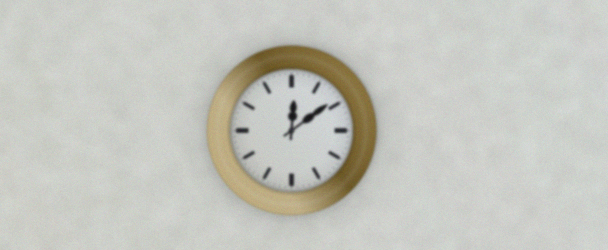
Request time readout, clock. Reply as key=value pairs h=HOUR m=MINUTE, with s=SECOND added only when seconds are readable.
h=12 m=9
